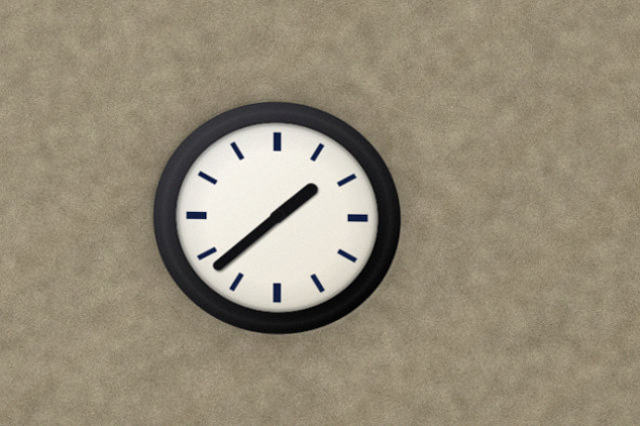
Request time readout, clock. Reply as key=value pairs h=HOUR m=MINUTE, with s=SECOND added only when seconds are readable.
h=1 m=38
